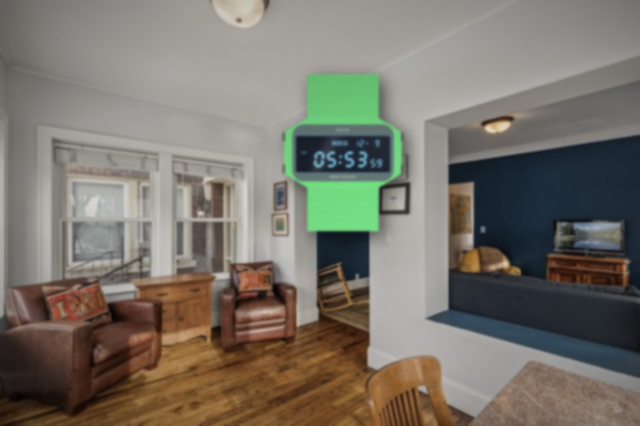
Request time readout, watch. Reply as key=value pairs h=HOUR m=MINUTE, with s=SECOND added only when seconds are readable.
h=5 m=53
